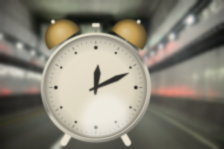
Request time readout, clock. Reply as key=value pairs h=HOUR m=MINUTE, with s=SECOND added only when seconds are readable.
h=12 m=11
